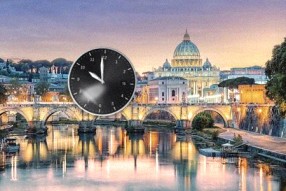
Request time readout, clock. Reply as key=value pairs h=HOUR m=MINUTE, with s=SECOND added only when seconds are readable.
h=9 m=59
